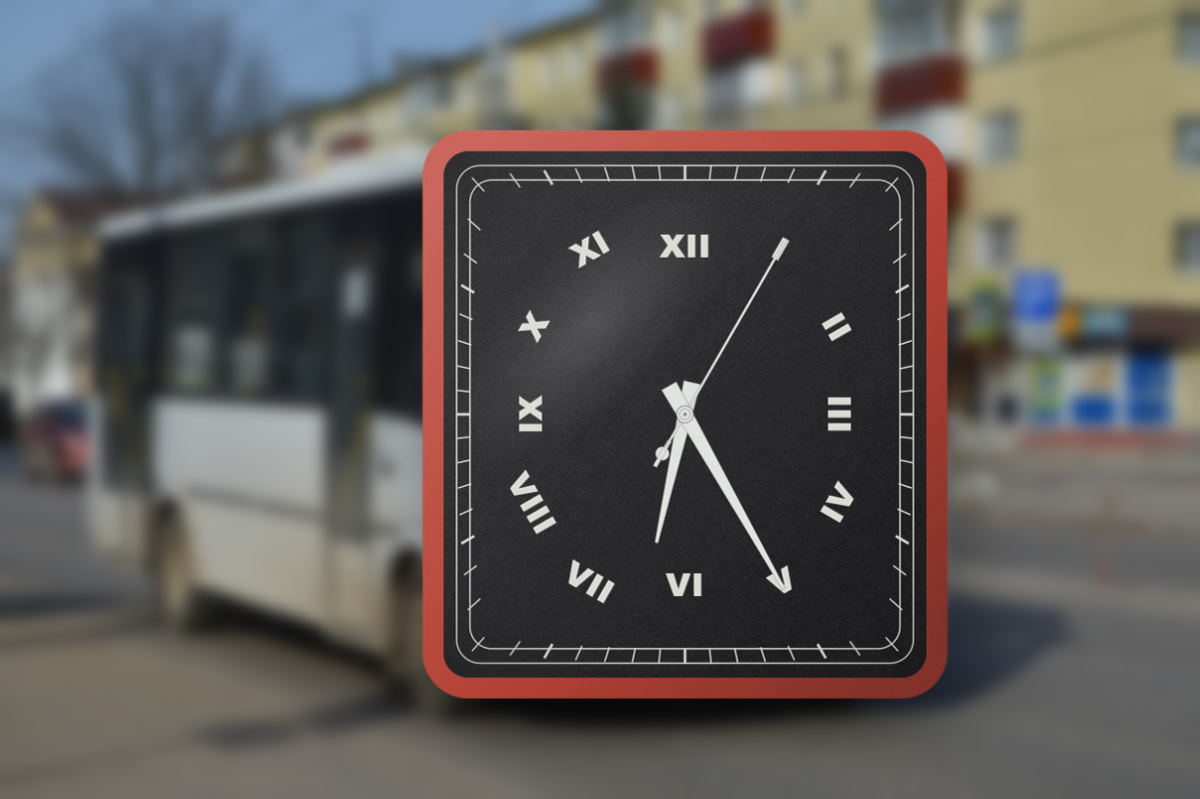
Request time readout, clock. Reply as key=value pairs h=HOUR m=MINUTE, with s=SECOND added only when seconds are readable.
h=6 m=25 s=5
